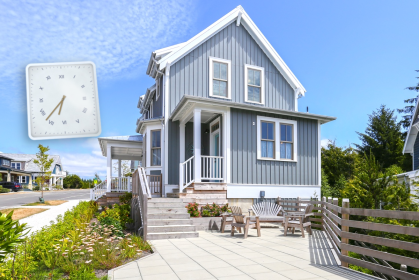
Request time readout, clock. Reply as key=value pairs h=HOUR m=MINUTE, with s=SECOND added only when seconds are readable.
h=6 m=37
